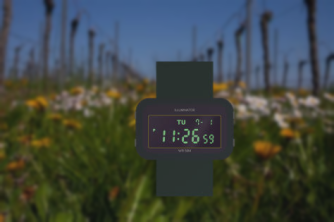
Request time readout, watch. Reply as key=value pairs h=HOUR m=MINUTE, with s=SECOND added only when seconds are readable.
h=11 m=26 s=59
